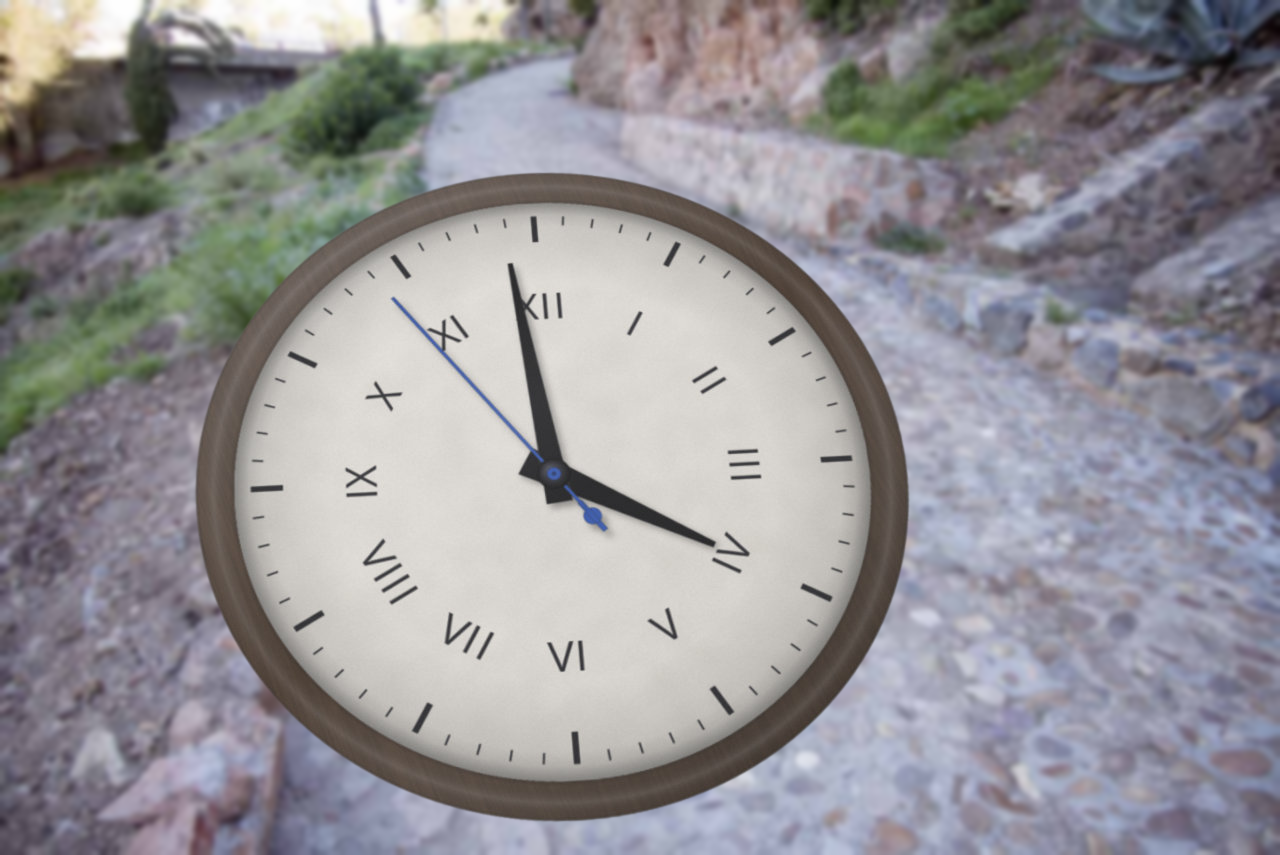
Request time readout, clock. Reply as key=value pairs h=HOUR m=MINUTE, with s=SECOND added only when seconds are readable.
h=3 m=58 s=54
